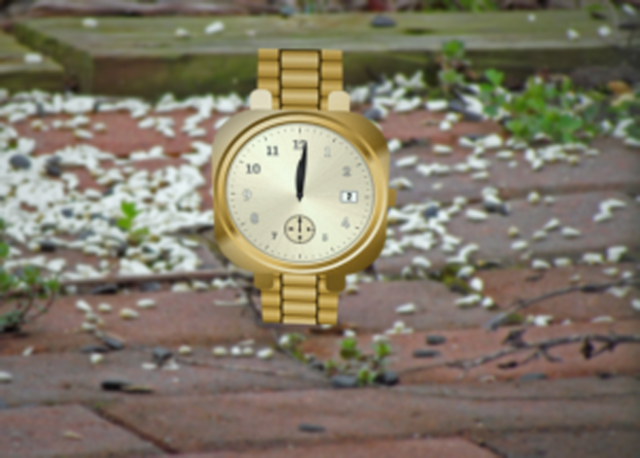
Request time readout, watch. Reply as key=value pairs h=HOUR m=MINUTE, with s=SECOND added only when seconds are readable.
h=12 m=1
